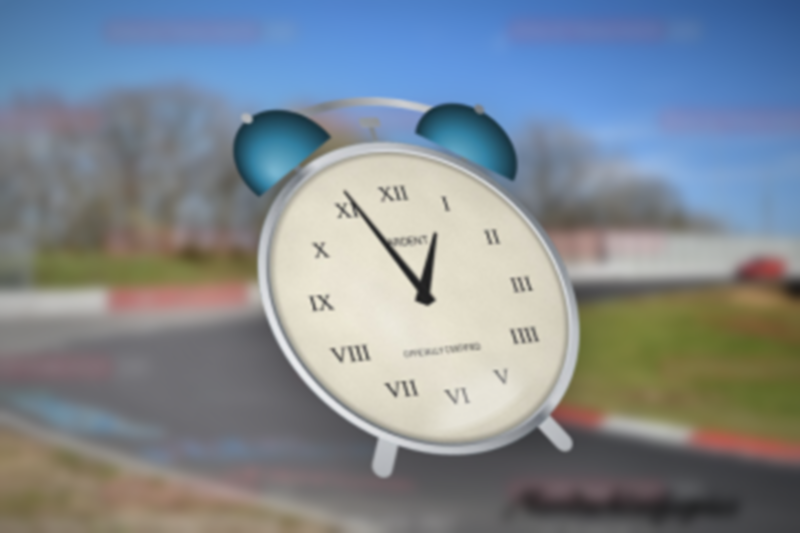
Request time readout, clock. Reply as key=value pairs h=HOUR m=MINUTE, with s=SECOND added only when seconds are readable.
h=12 m=56
